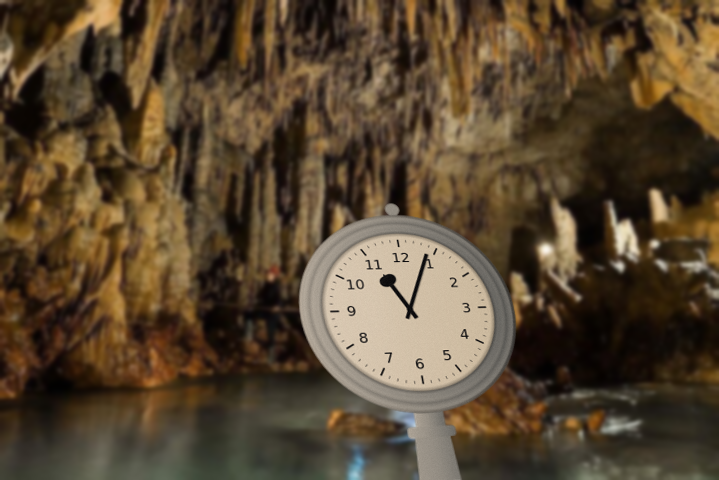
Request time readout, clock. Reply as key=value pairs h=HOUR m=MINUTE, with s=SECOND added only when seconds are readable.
h=11 m=4
